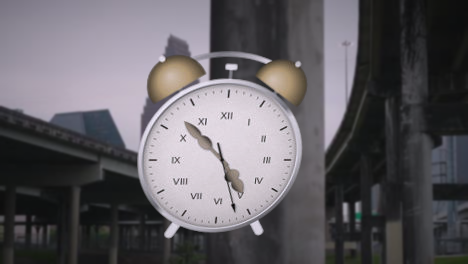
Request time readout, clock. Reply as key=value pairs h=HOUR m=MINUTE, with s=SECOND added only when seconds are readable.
h=4 m=52 s=27
